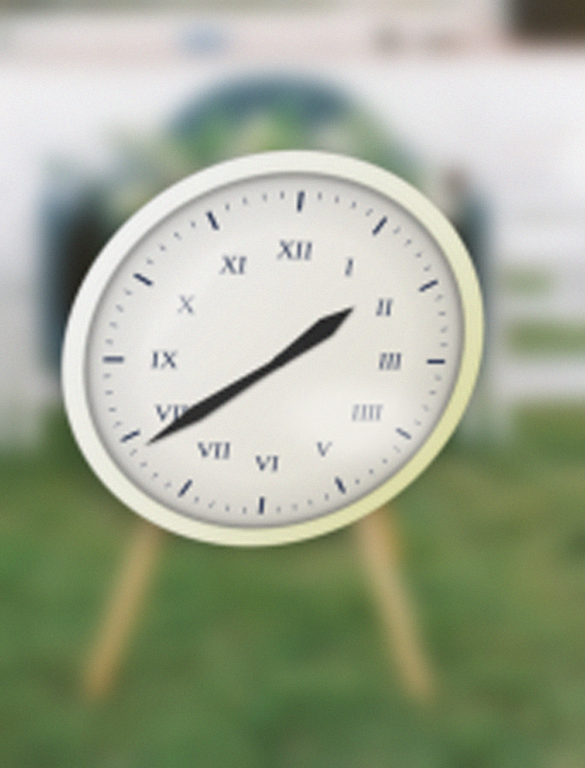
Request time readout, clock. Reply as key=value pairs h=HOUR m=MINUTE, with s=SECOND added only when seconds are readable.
h=1 m=39
